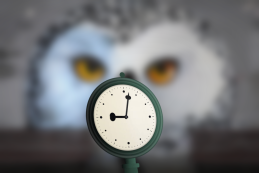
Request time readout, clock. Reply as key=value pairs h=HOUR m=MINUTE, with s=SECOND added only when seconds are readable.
h=9 m=2
